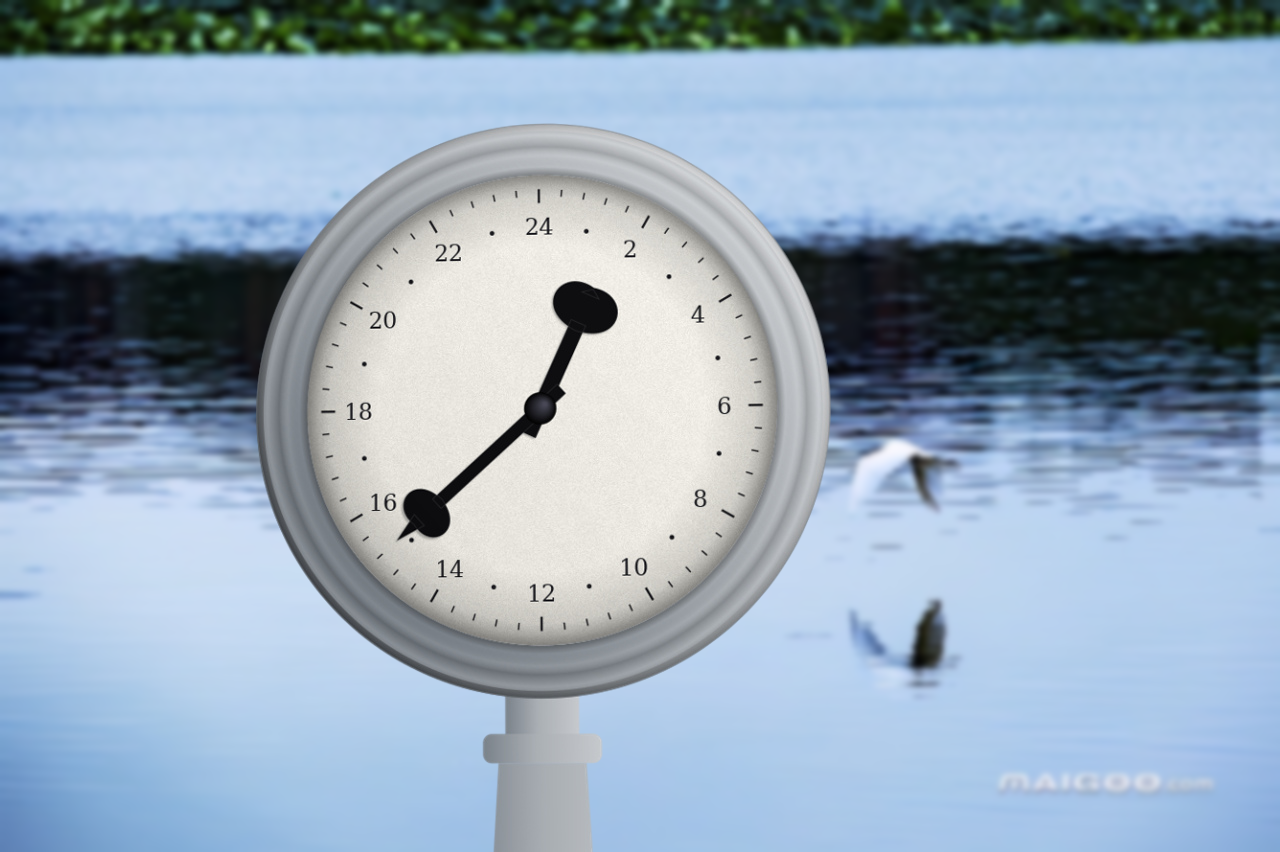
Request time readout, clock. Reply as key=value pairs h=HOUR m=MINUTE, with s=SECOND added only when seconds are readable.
h=1 m=38
